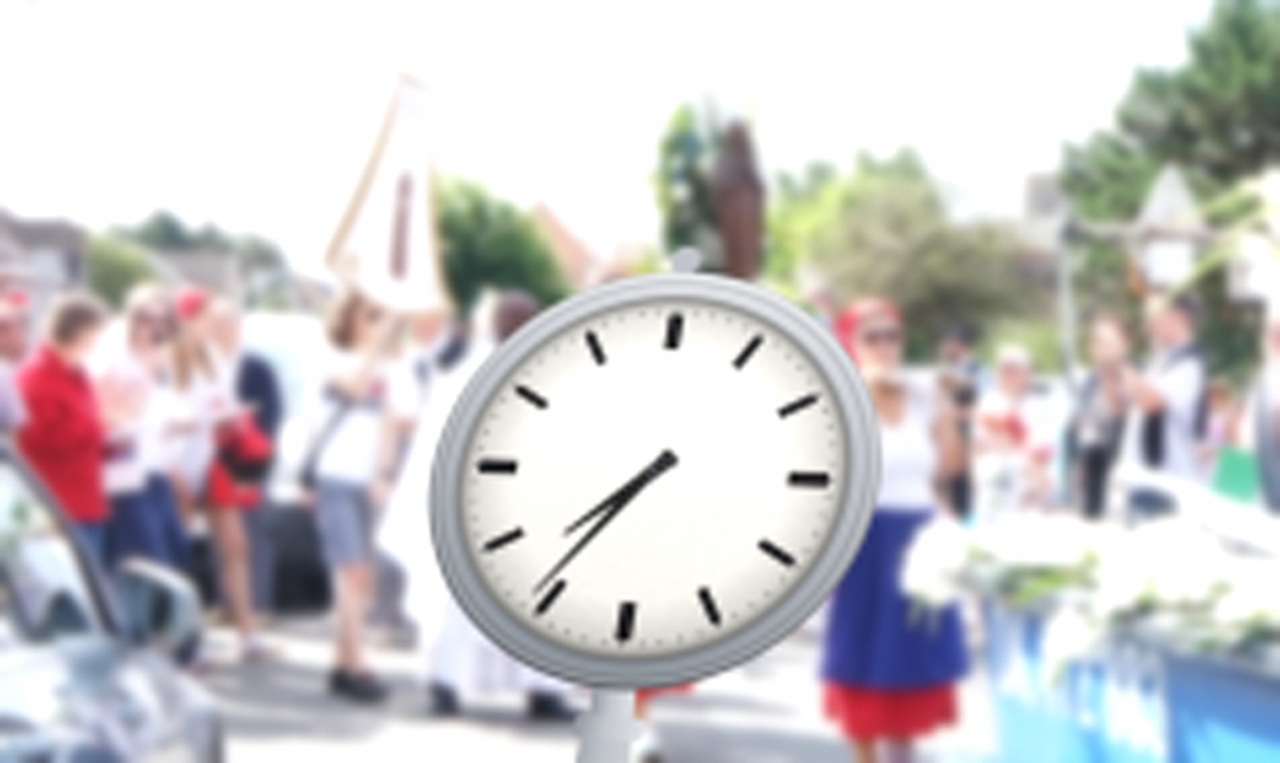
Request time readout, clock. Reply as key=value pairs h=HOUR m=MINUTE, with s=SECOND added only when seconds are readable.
h=7 m=36
